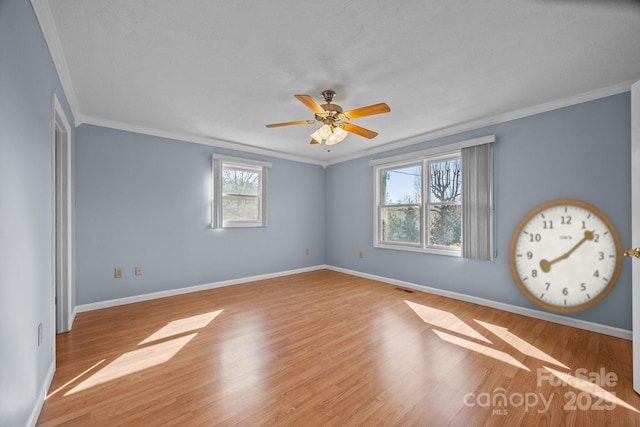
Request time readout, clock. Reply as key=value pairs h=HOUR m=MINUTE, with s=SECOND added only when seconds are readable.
h=8 m=8
